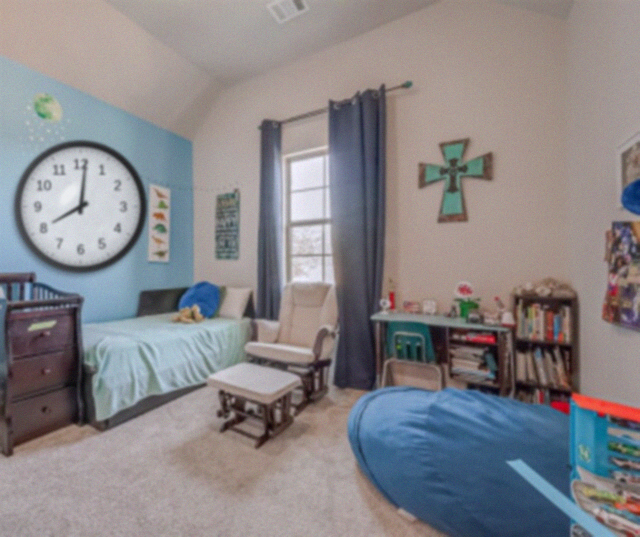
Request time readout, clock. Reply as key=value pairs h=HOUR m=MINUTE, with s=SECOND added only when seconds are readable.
h=8 m=1
